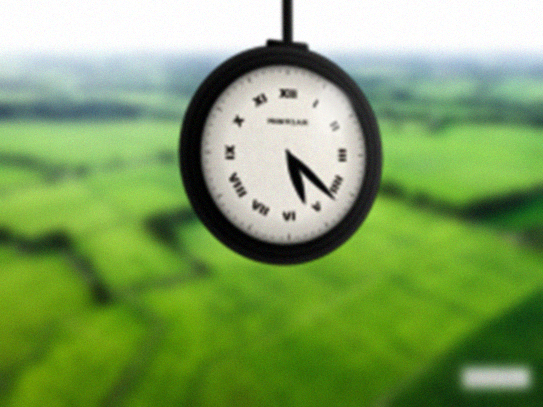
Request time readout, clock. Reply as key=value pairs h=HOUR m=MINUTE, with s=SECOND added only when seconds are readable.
h=5 m=22
